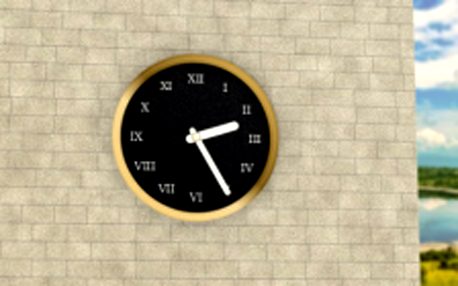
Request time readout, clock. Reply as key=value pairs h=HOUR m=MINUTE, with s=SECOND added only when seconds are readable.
h=2 m=25
